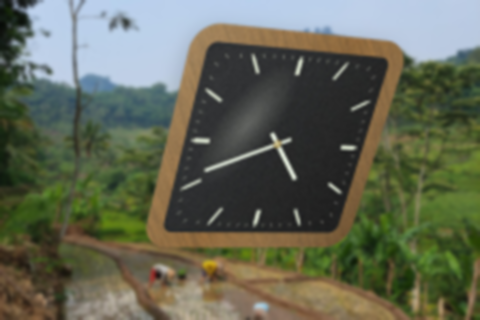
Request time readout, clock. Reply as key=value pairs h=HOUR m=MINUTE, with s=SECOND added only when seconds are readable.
h=4 m=41
